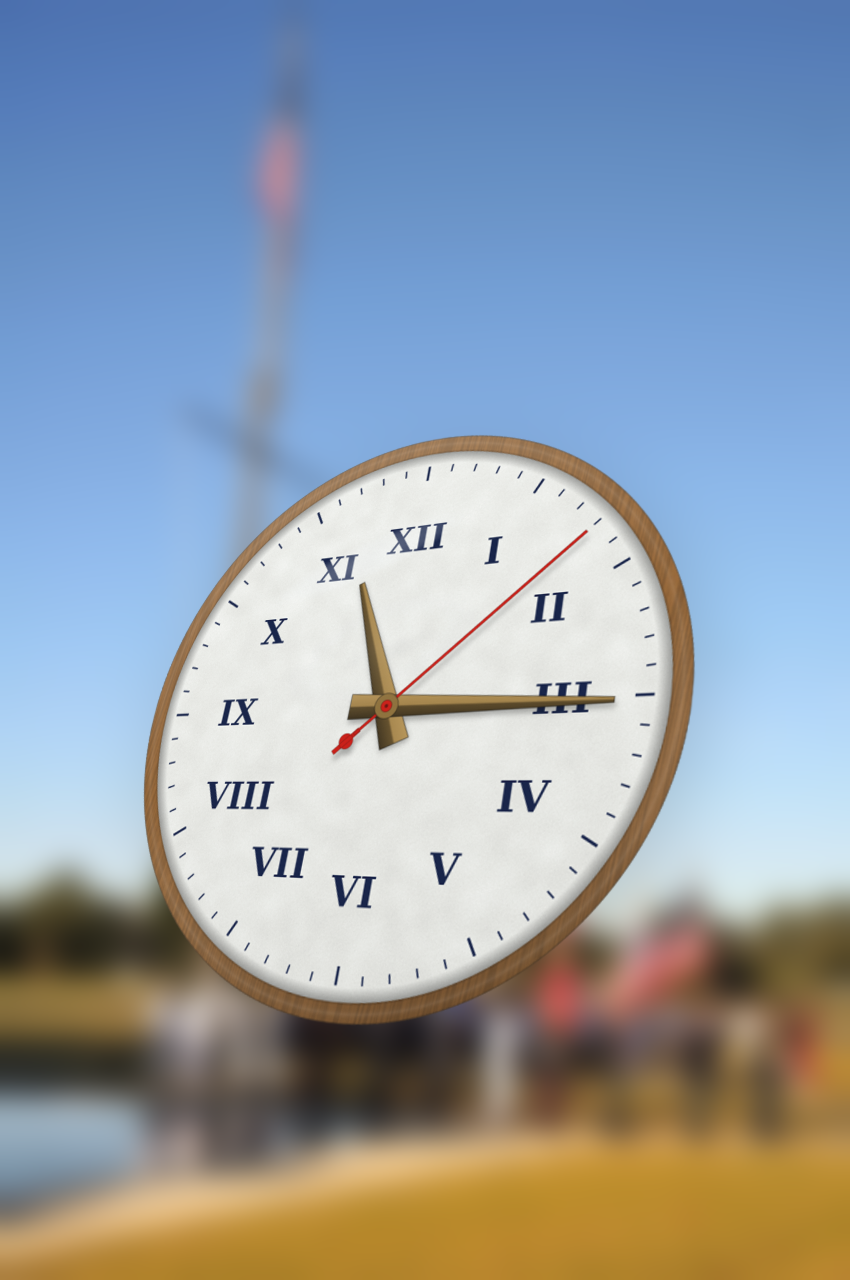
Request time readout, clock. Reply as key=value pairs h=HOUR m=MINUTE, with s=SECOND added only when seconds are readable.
h=11 m=15 s=8
